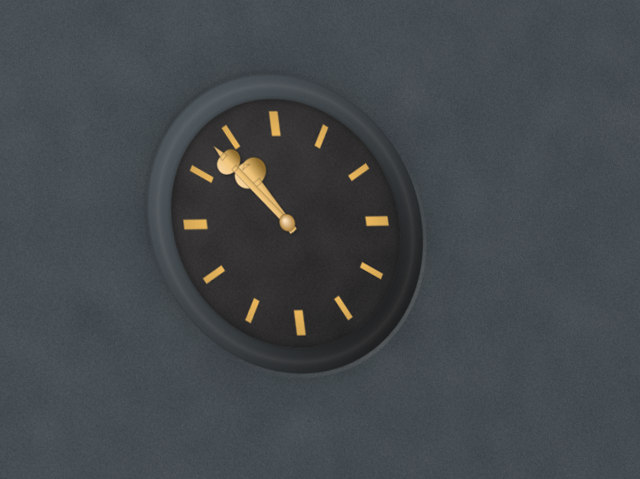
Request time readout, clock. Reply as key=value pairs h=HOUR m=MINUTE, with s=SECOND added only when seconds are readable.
h=10 m=53
